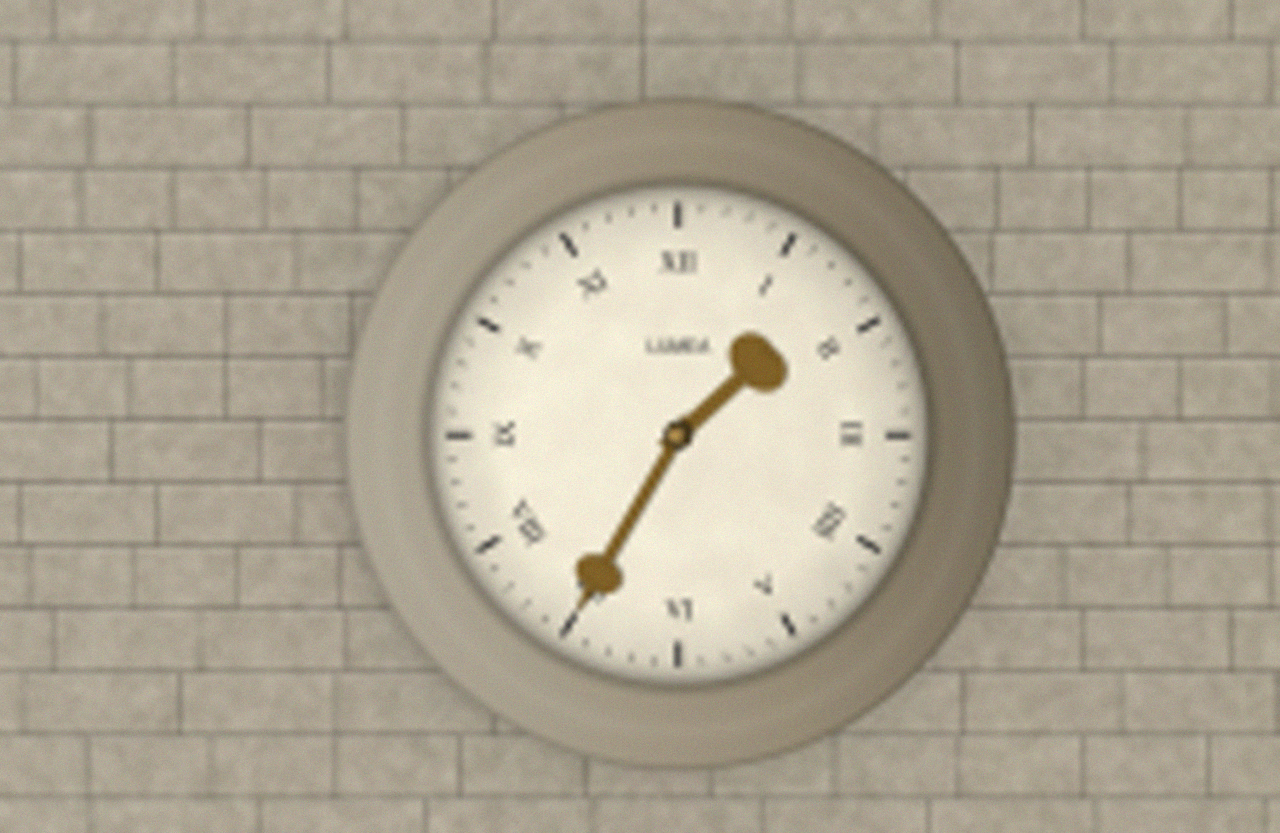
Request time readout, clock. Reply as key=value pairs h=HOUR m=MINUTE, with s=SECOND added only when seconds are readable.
h=1 m=35
